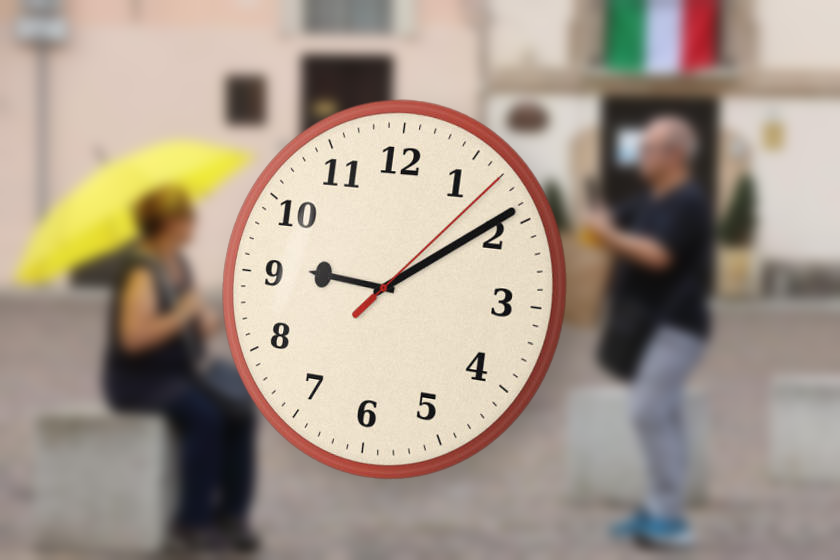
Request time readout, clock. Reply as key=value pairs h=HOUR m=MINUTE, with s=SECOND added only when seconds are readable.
h=9 m=9 s=7
